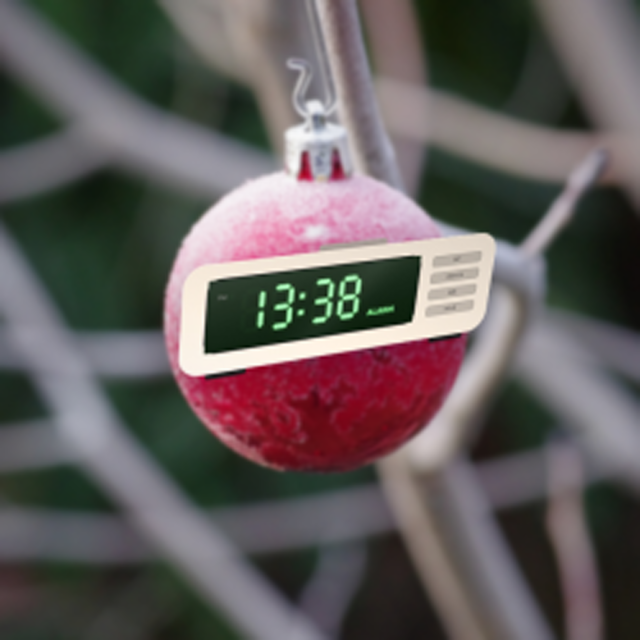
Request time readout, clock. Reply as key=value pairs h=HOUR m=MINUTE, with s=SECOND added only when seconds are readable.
h=13 m=38
